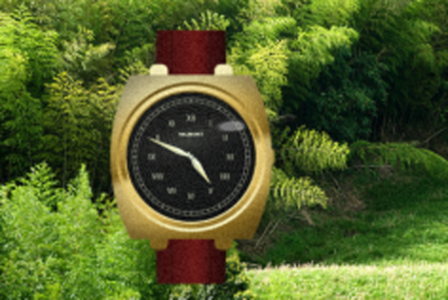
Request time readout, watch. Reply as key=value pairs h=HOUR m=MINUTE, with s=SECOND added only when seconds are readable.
h=4 m=49
